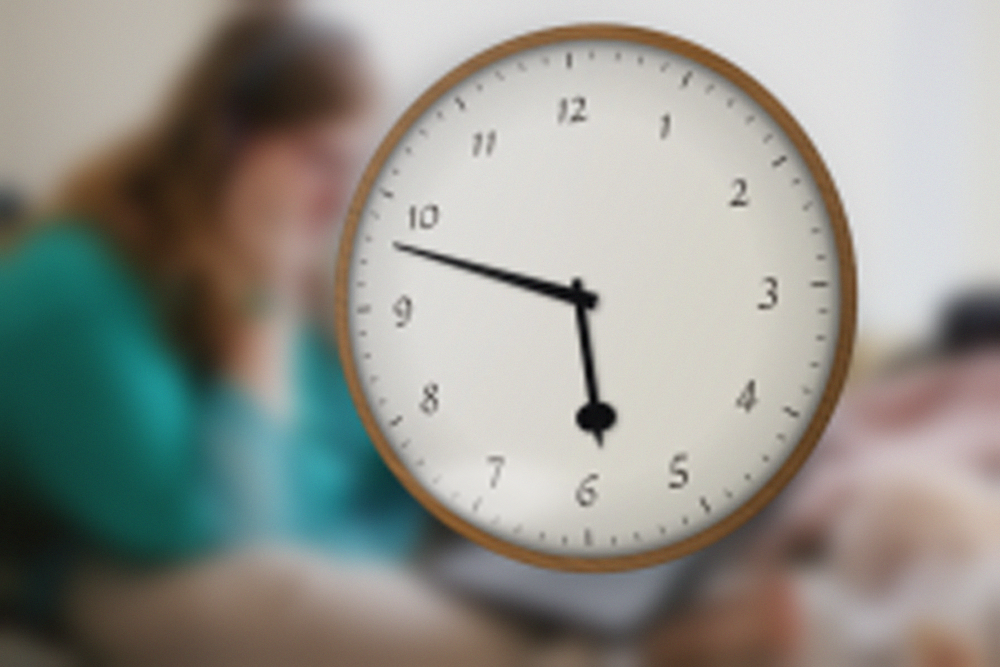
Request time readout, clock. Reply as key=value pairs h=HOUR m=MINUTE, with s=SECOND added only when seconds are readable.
h=5 m=48
